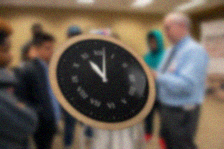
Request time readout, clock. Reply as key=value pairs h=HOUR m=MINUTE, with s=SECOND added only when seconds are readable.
h=11 m=2
